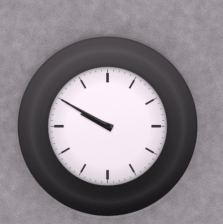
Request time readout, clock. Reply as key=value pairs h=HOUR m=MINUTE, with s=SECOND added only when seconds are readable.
h=9 m=50
